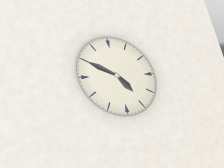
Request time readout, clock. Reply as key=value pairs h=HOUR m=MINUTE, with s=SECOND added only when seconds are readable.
h=4 m=50
